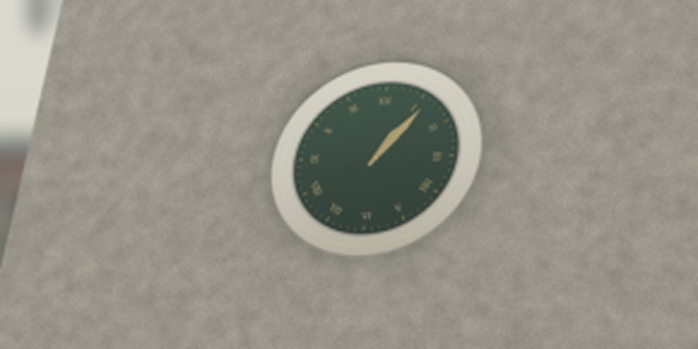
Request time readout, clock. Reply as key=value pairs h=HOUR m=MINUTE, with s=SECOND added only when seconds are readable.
h=1 m=6
